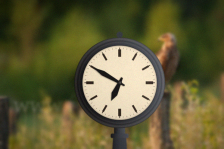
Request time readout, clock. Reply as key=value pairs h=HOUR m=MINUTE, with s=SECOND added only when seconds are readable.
h=6 m=50
